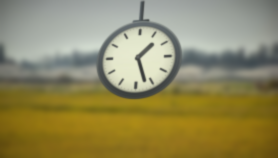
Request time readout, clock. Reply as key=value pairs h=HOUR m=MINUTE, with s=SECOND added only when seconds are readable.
h=1 m=27
